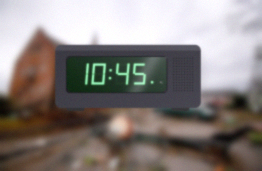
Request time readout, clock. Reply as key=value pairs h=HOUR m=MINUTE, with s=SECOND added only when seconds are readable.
h=10 m=45
